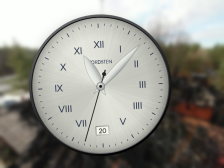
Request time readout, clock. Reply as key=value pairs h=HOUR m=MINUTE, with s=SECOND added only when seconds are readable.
h=11 m=7 s=33
